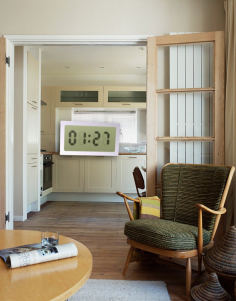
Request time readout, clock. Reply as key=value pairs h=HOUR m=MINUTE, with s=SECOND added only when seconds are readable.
h=1 m=27
